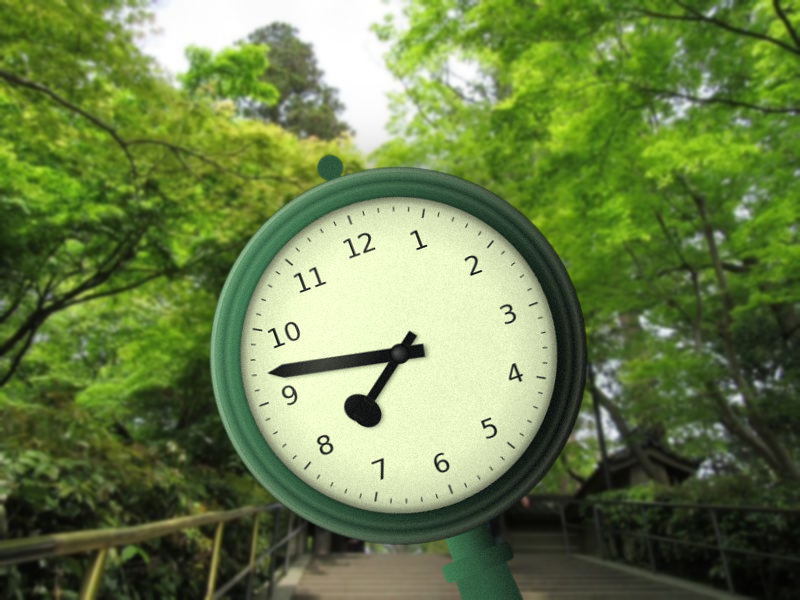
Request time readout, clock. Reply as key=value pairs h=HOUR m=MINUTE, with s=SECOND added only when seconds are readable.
h=7 m=47
